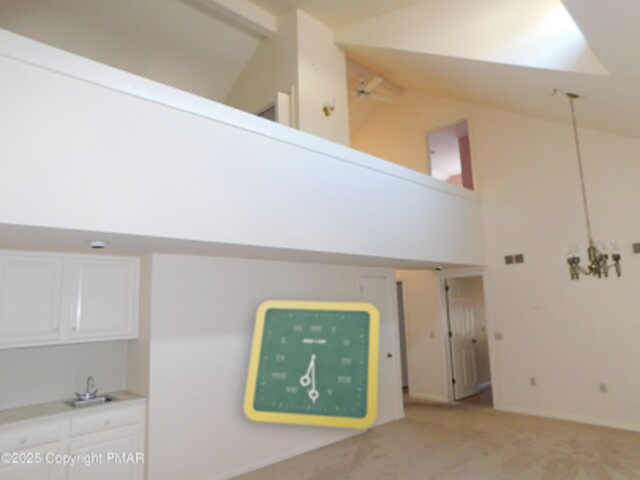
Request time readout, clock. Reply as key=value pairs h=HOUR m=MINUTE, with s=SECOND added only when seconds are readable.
h=6 m=29
